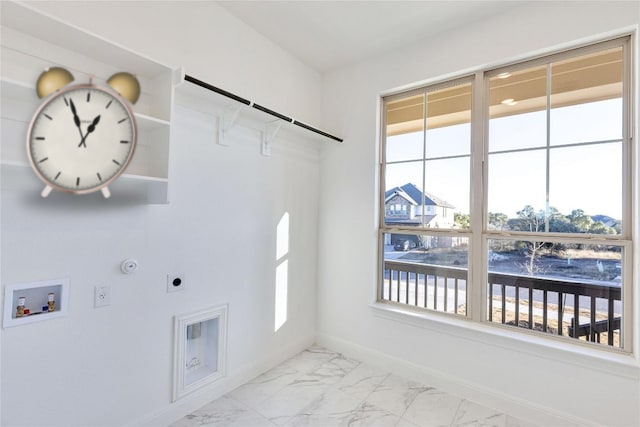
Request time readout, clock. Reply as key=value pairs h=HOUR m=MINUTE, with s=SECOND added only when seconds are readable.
h=12 m=56
